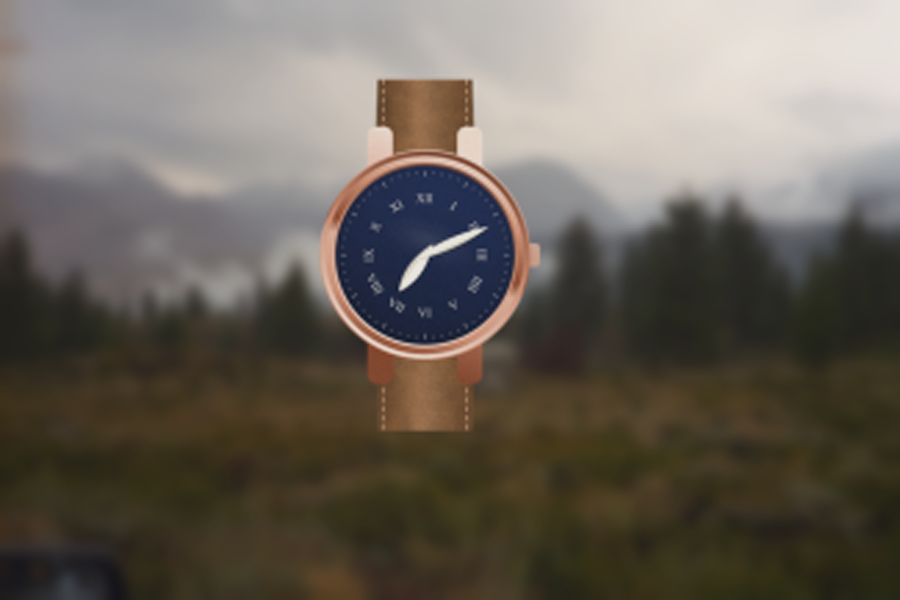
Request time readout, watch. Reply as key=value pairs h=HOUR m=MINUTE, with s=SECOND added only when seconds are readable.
h=7 m=11
